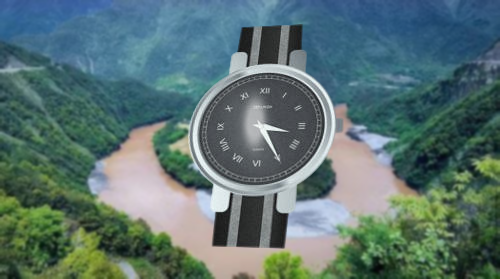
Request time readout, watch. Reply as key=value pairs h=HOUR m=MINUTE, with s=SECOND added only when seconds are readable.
h=3 m=25
